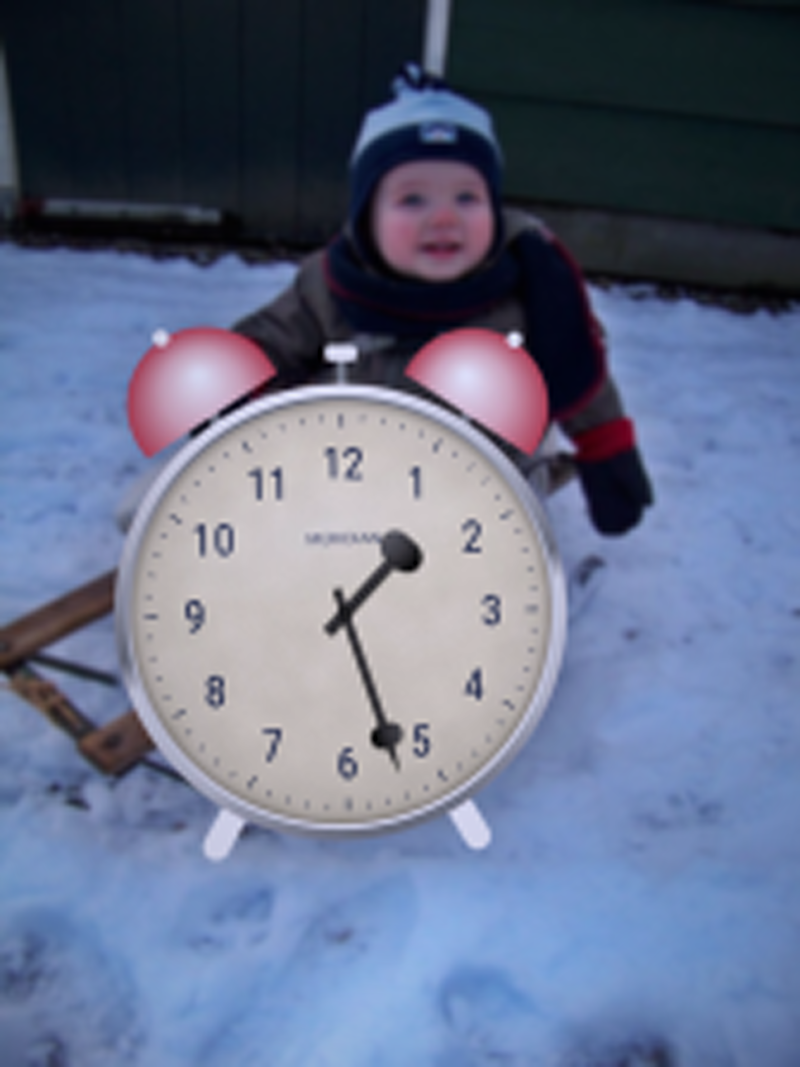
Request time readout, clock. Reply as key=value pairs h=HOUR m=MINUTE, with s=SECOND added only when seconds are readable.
h=1 m=27
